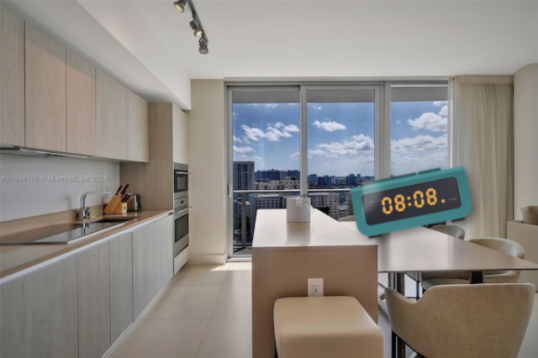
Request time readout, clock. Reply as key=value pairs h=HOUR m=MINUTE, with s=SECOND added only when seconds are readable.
h=8 m=8
